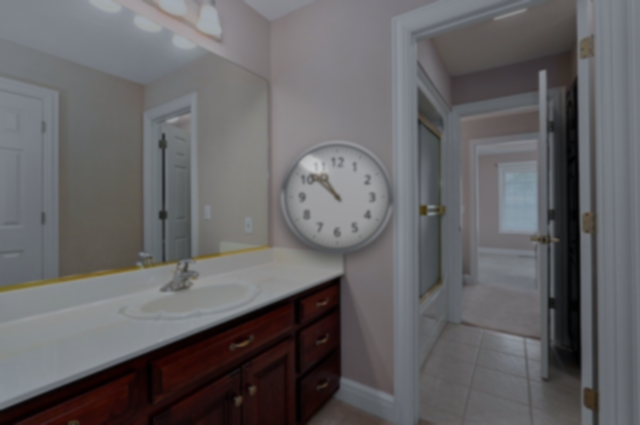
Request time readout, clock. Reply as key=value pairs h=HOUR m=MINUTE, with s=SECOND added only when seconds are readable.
h=10 m=52
